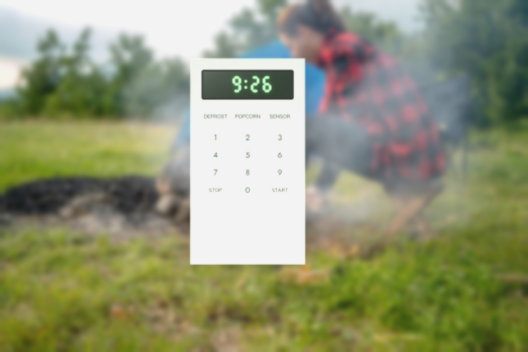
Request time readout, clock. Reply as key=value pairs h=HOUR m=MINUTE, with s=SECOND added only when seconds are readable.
h=9 m=26
